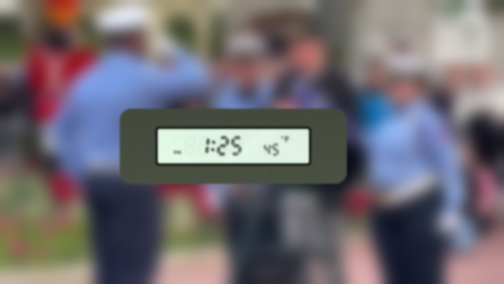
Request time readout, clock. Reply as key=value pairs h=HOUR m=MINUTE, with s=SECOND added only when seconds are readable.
h=1 m=25
